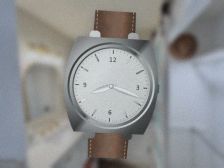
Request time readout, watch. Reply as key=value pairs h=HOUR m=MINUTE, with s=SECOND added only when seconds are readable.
h=8 m=18
